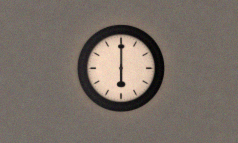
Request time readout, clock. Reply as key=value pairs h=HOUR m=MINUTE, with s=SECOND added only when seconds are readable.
h=6 m=0
